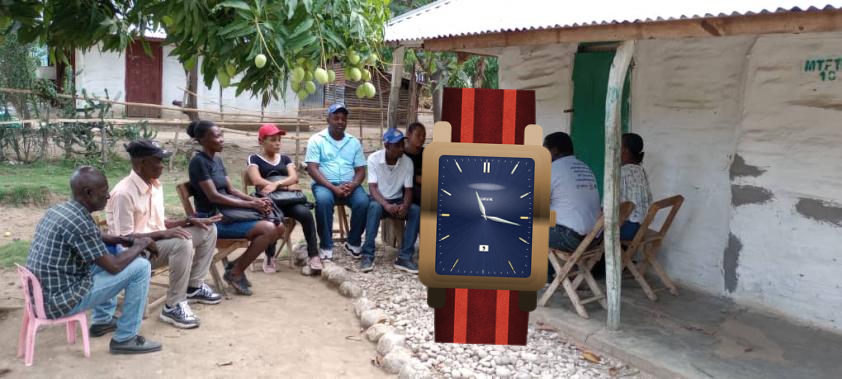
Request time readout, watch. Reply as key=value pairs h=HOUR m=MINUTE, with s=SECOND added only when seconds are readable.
h=11 m=17
